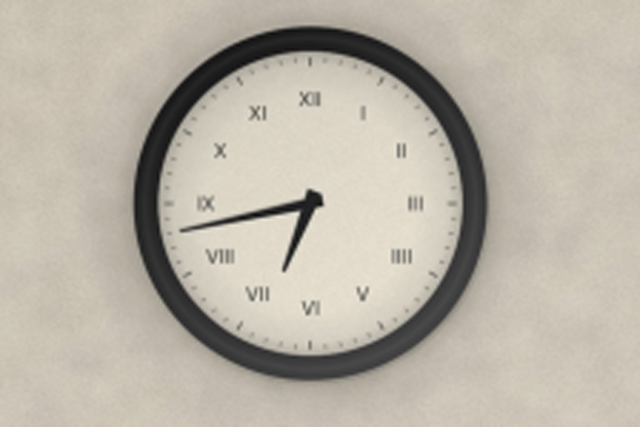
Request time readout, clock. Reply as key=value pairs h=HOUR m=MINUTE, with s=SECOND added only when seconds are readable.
h=6 m=43
